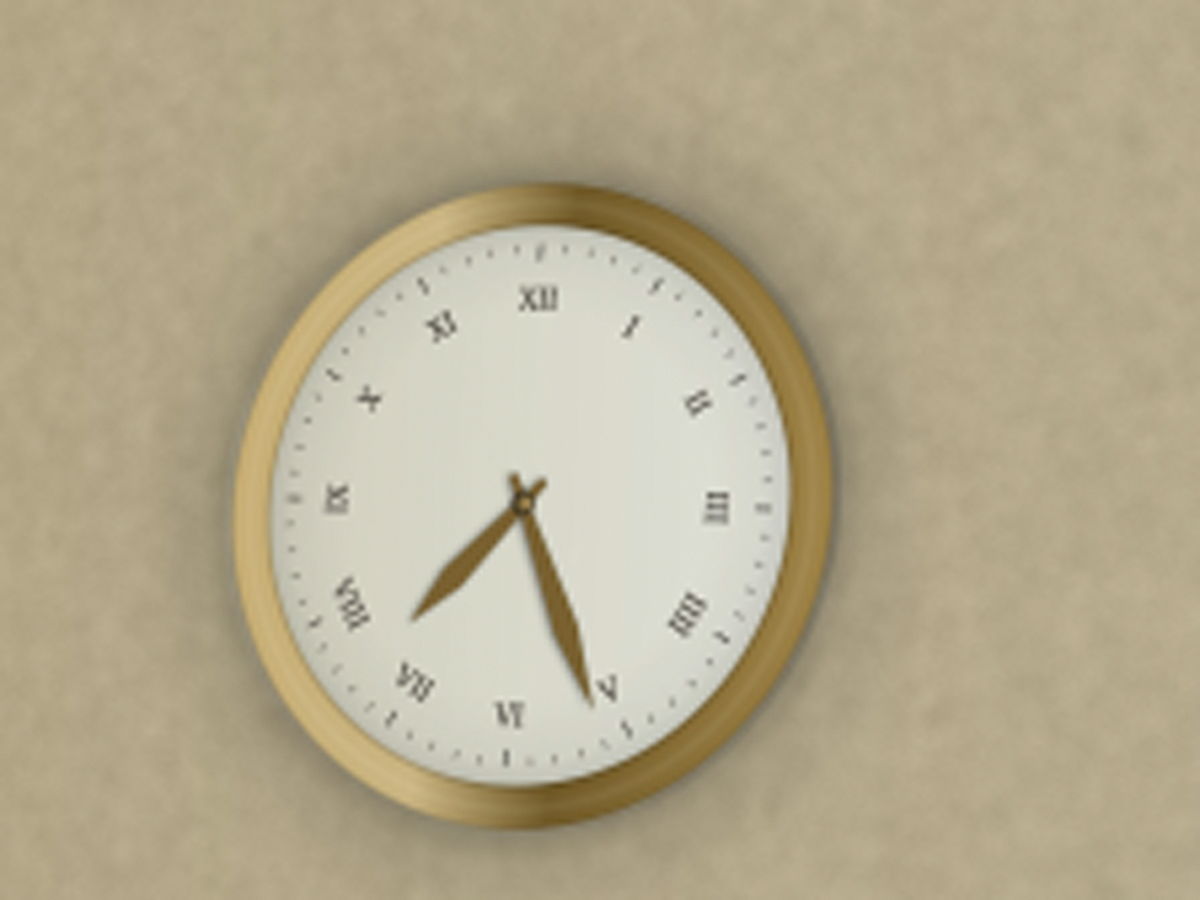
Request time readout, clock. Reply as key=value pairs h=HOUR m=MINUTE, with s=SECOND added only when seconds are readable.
h=7 m=26
